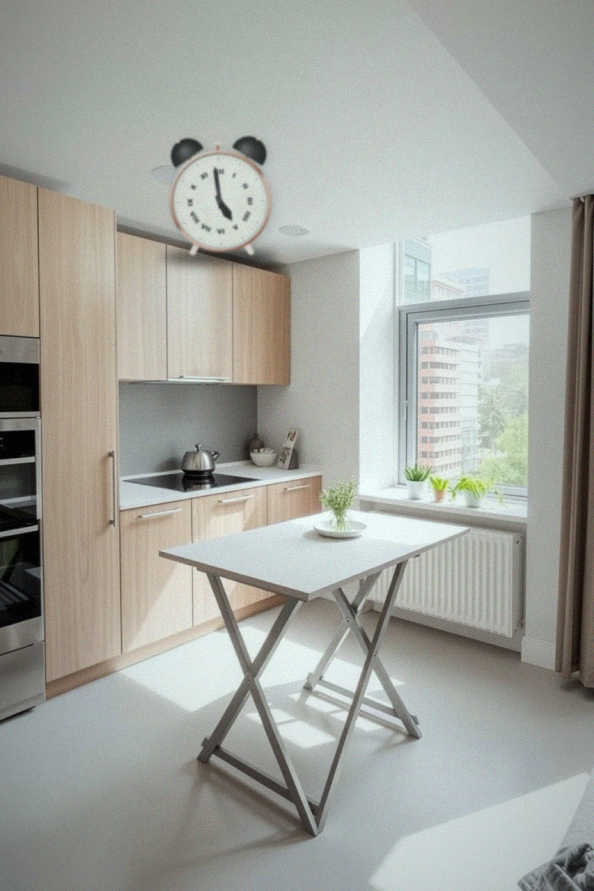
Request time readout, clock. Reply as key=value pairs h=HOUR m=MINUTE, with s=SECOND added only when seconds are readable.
h=4 m=59
